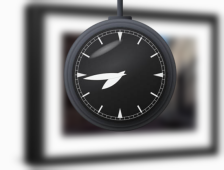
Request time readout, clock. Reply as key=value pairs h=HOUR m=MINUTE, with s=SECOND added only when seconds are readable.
h=7 m=44
